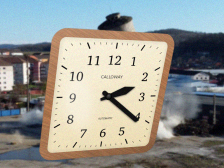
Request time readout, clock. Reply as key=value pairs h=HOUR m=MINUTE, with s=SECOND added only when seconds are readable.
h=2 m=21
